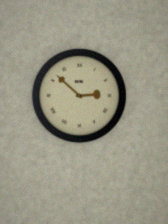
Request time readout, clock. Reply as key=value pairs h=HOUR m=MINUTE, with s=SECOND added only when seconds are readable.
h=2 m=52
